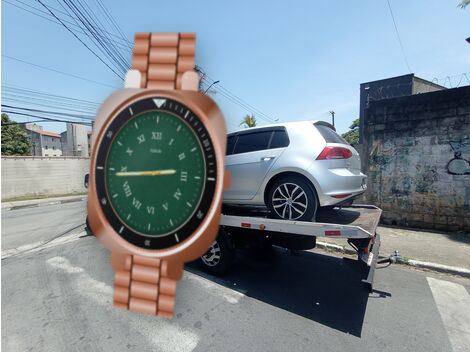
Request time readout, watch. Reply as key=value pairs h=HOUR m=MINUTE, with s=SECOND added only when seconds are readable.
h=2 m=44
